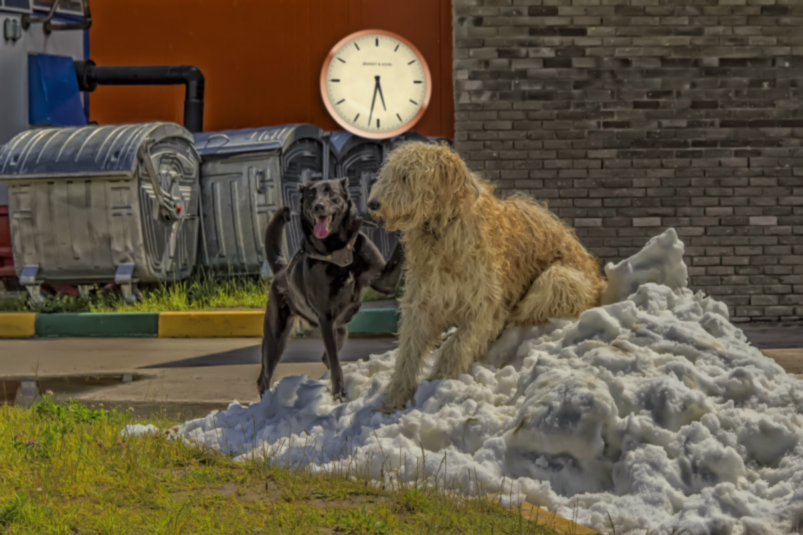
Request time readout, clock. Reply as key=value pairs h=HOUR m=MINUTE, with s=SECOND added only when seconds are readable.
h=5 m=32
